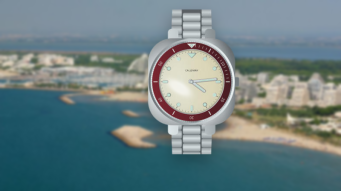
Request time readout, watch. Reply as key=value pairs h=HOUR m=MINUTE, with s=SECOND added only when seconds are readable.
h=4 m=14
